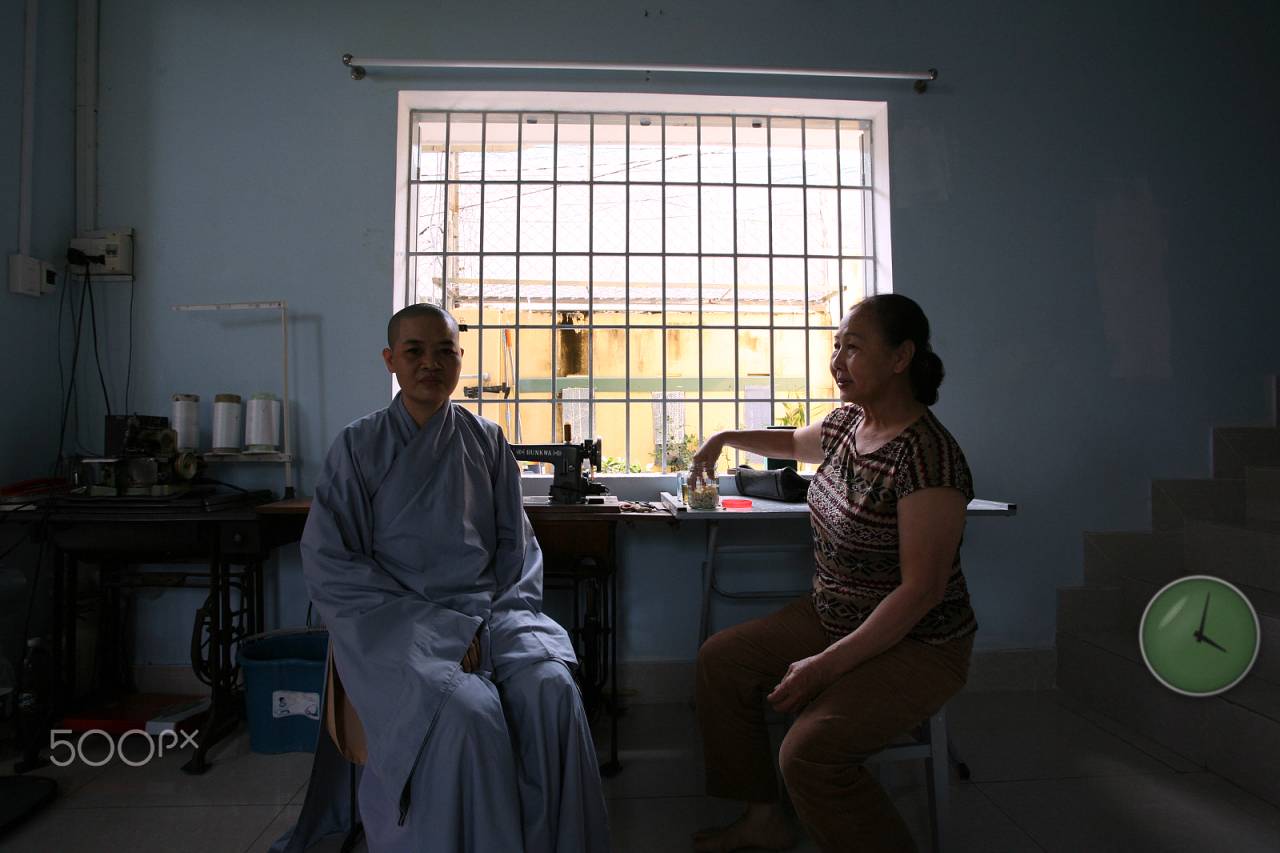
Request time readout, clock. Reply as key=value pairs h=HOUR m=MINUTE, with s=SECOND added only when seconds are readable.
h=4 m=2
